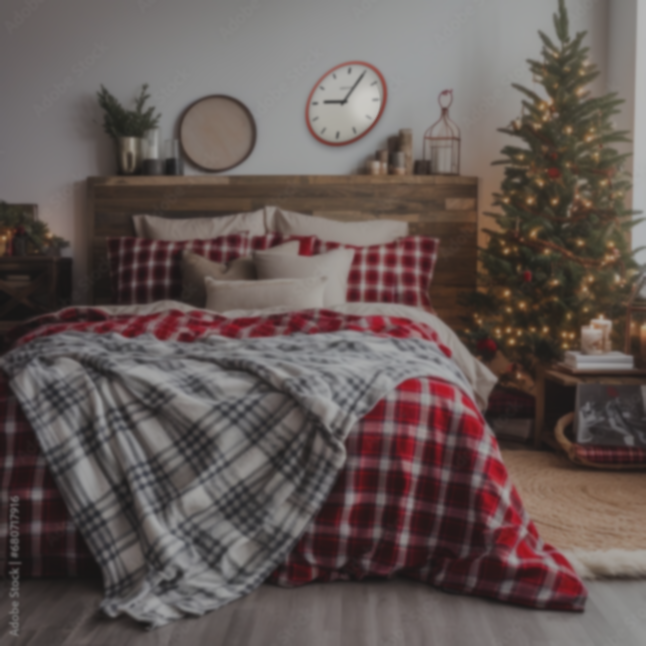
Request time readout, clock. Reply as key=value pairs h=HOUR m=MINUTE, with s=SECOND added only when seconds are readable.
h=9 m=5
